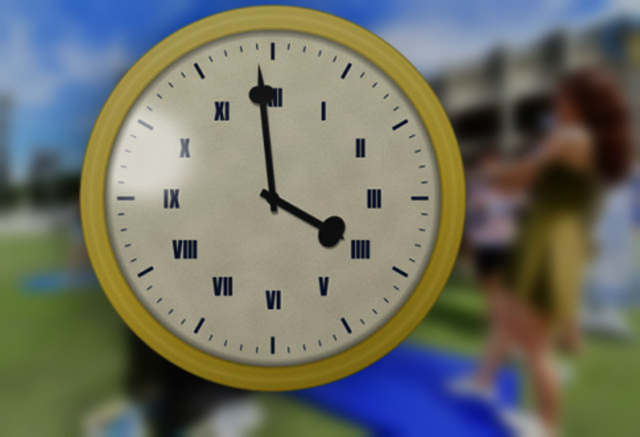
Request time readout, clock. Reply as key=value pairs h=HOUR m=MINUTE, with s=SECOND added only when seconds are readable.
h=3 m=59
